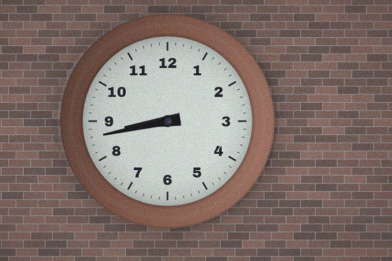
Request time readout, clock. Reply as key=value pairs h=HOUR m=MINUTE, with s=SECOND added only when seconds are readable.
h=8 m=43
